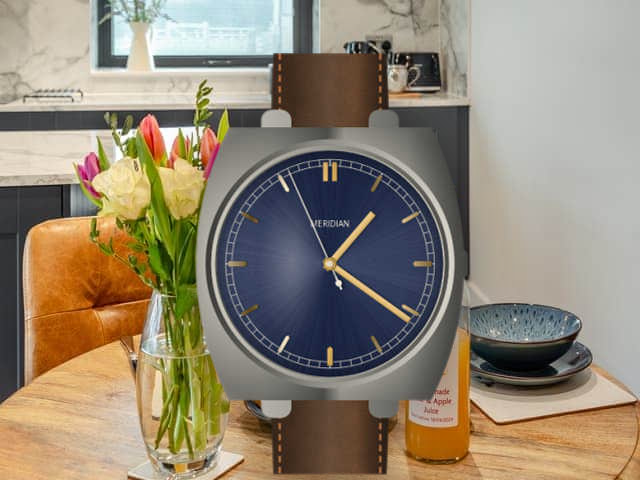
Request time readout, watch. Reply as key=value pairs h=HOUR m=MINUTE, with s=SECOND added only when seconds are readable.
h=1 m=20 s=56
